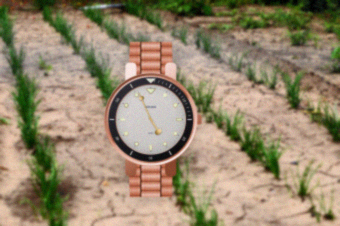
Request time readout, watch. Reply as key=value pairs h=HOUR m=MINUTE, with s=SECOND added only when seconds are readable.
h=4 m=56
